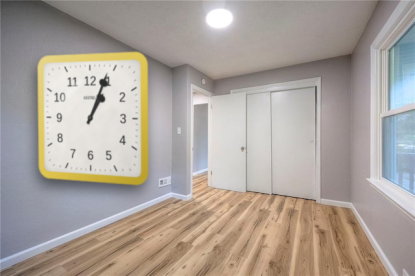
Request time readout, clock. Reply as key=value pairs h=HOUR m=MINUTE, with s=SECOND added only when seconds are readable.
h=1 m=4
